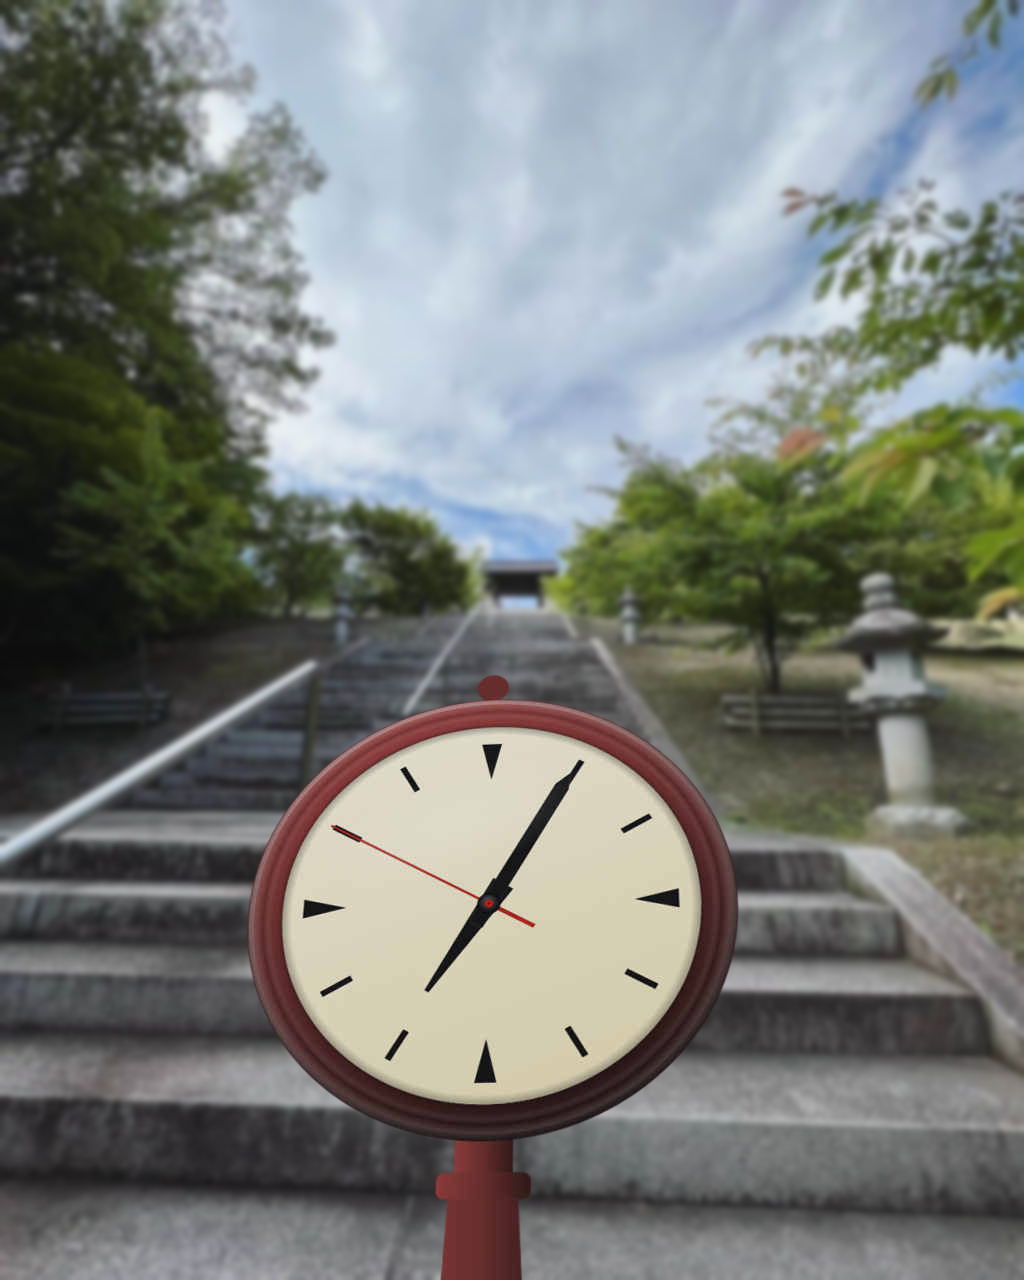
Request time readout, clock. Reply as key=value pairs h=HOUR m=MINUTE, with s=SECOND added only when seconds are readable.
h=7 m=4 s=50
